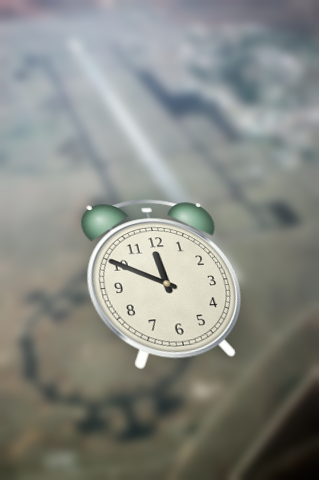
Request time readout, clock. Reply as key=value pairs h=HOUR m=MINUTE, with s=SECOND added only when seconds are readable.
h=11 m=50
